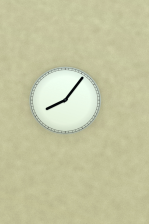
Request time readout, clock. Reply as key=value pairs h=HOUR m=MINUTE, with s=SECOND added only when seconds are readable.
h=8 m=6
